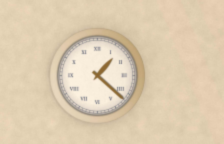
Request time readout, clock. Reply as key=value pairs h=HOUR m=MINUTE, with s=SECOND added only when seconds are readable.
h=1 m=22
